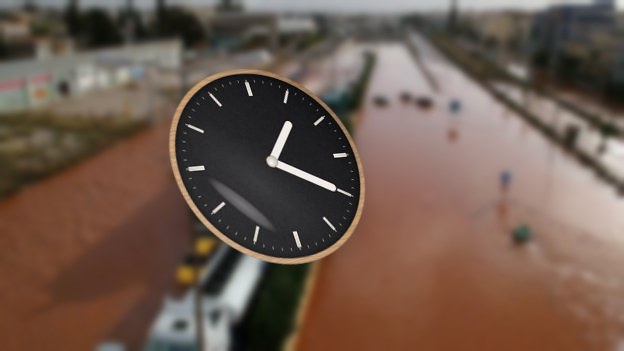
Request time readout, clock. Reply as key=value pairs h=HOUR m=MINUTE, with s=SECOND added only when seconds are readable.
h=1 m=20
